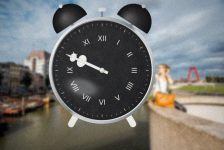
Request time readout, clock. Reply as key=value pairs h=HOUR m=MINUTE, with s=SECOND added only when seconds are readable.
h=9 m=49
